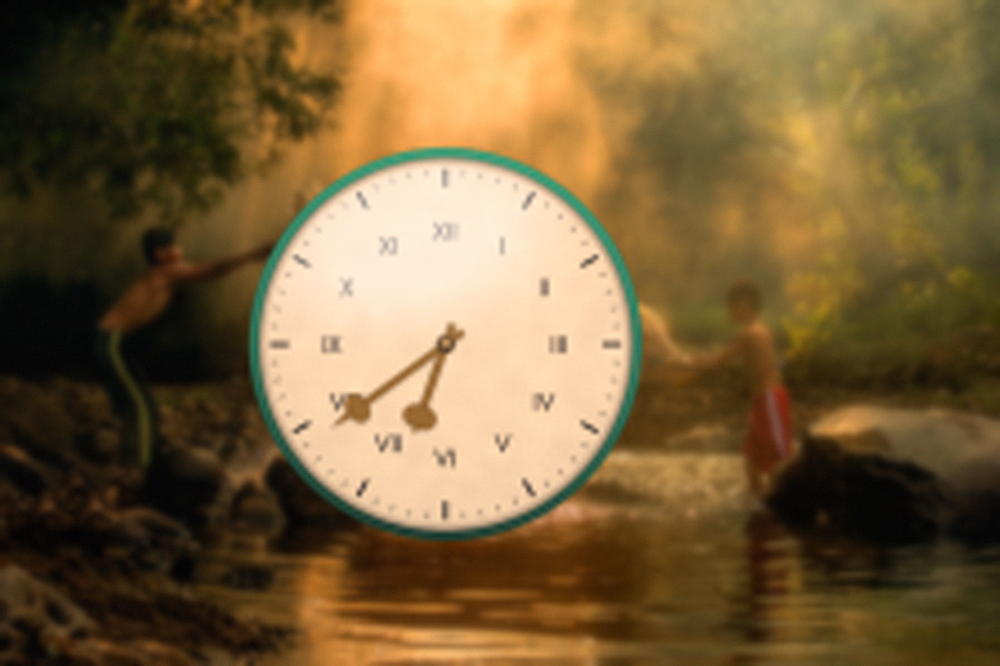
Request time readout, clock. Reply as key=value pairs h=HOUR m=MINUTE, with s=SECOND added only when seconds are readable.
h=6 m=39
